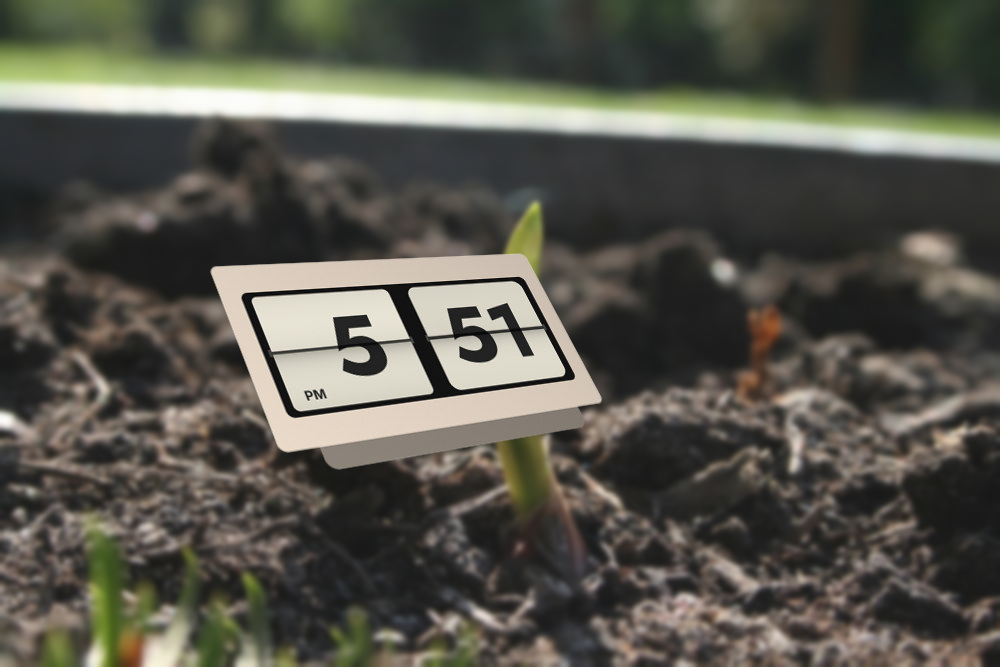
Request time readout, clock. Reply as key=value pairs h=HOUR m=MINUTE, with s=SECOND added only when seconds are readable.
h=5 m=51
